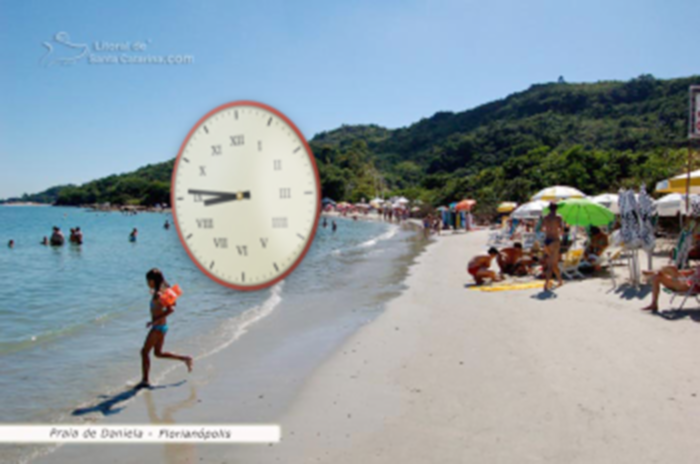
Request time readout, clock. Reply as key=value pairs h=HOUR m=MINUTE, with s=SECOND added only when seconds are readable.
h=8 m=46
